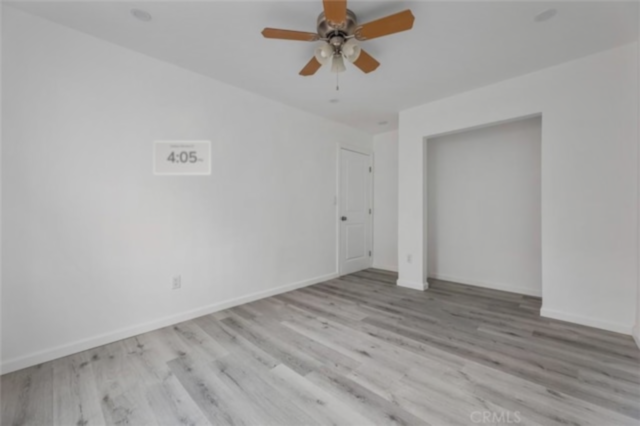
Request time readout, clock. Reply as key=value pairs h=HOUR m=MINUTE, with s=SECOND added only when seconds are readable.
h=4 m=5
